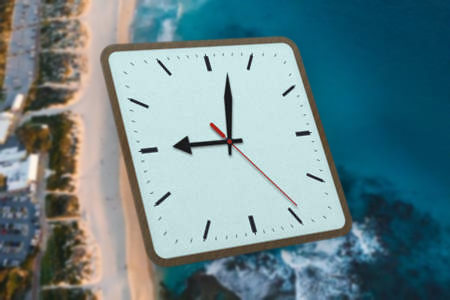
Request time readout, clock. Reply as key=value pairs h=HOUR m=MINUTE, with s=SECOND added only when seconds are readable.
h=9 m=2 s=24
